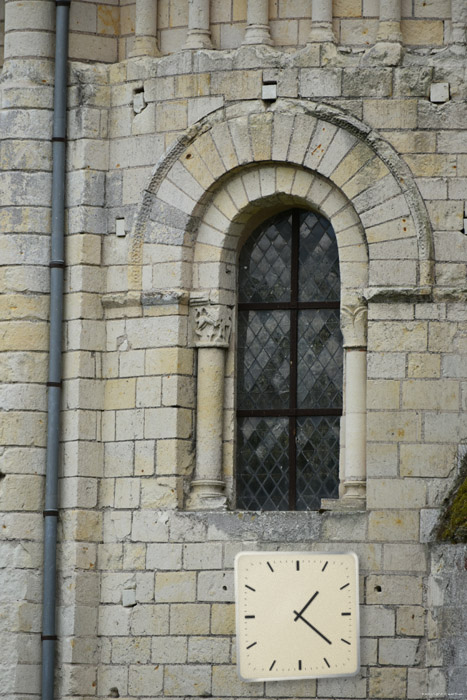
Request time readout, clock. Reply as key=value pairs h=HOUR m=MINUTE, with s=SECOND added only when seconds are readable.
h=1 m=22
